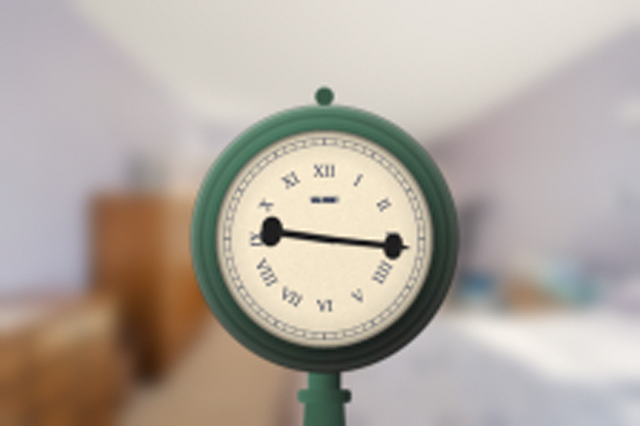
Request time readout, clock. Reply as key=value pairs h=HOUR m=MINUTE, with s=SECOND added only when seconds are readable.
h=9 m=16
